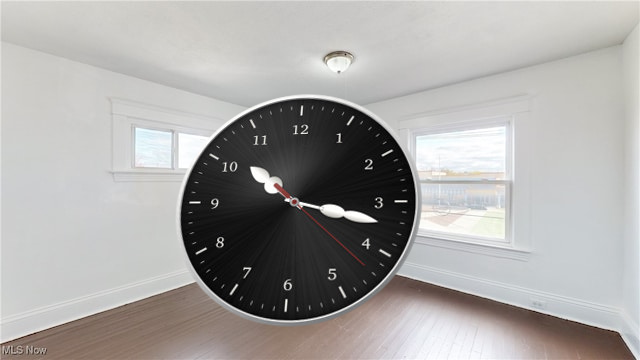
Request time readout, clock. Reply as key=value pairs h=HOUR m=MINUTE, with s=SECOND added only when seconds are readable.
h=10 m=17 s=22
